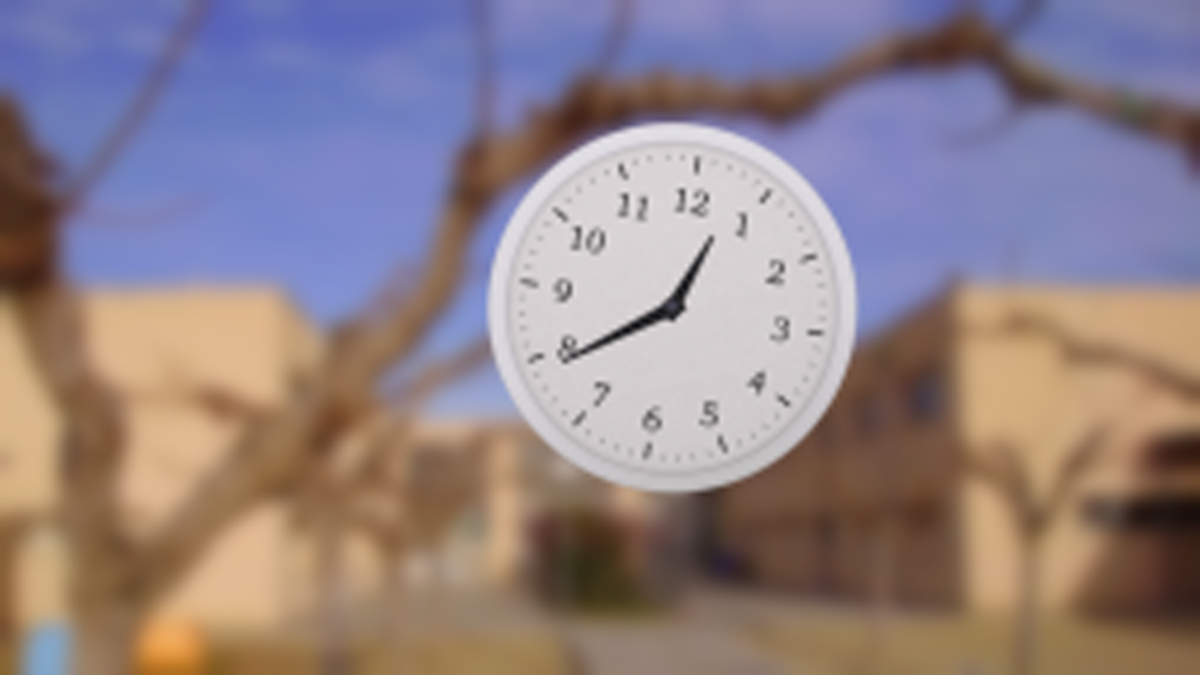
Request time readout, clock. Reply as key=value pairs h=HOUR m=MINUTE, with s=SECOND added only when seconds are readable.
h=12 m=39
